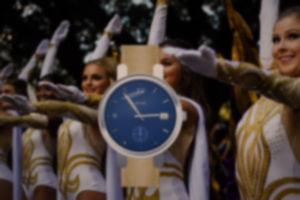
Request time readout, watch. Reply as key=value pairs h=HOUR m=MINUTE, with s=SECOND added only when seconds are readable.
h=2 m=54
